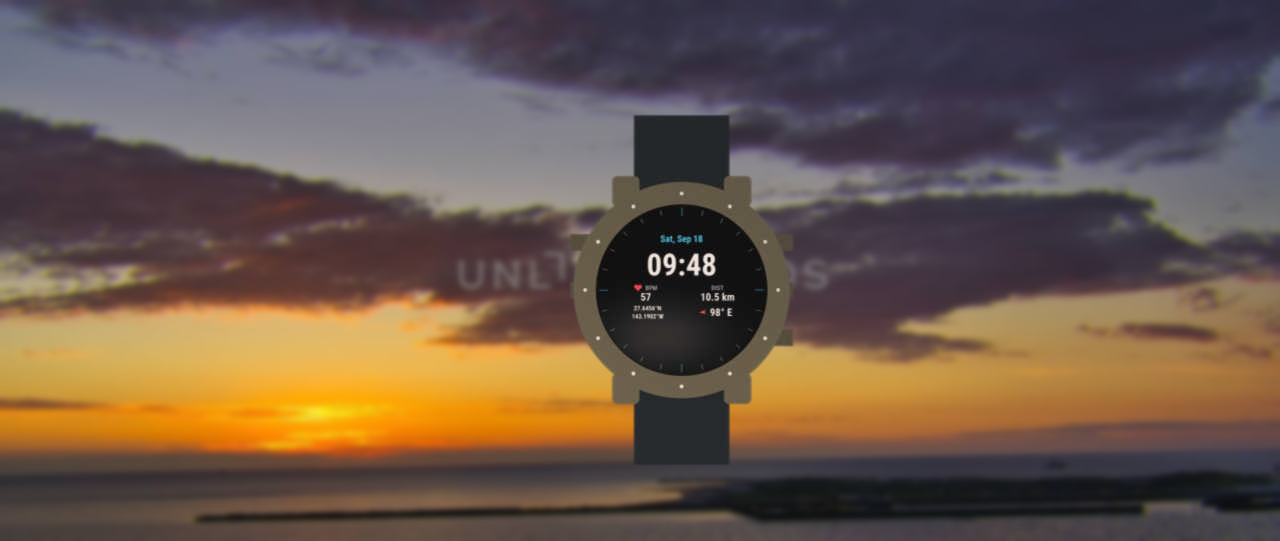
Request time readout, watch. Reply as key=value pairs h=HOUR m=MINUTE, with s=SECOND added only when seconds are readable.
h=9 m=48
